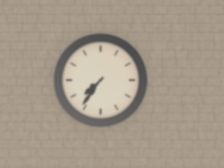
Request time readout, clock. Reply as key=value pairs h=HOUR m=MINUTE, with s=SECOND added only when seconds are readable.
h=7 m=36
